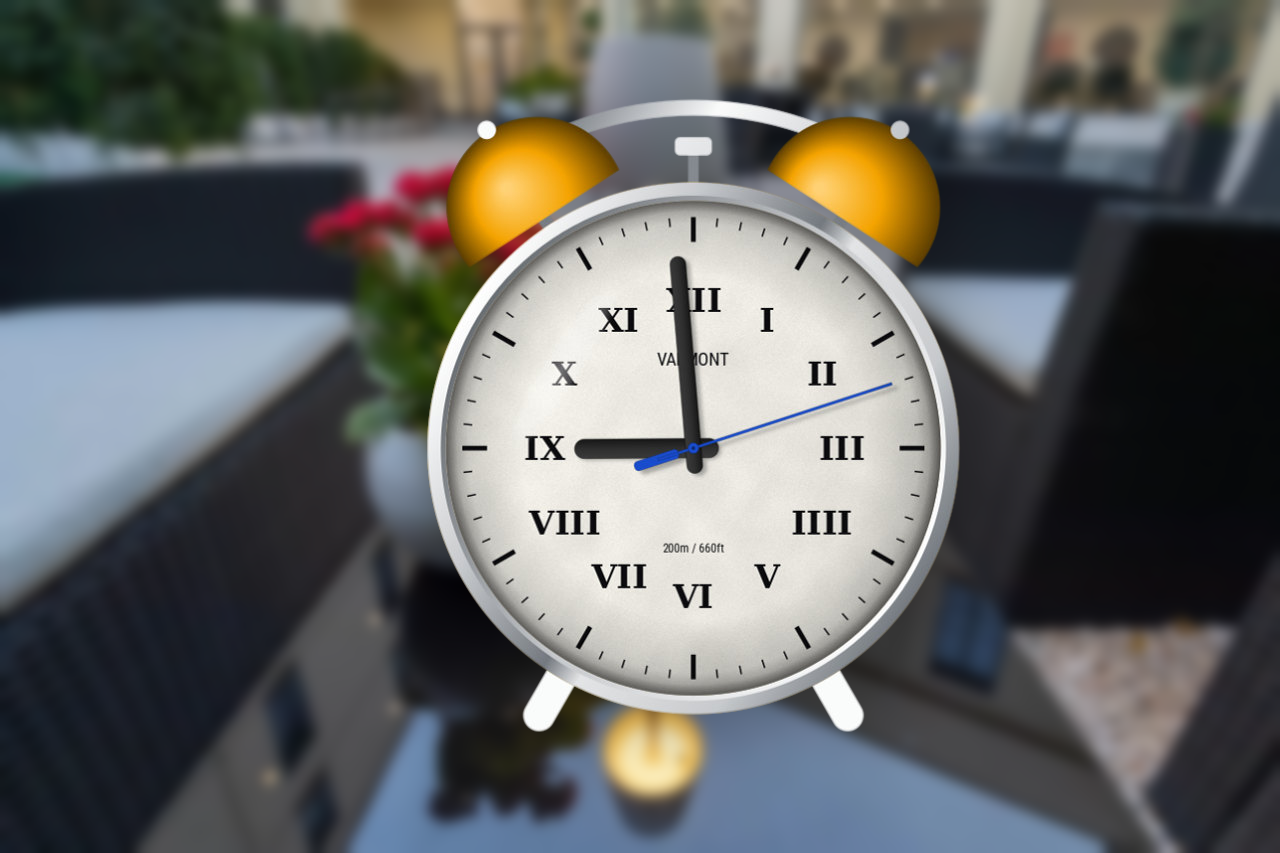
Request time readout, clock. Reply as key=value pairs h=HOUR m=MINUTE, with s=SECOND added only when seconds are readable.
h=8 m=59 s=12
